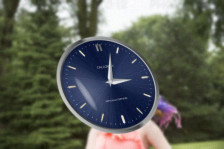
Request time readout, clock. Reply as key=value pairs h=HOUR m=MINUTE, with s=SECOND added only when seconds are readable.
h=3 m=3
